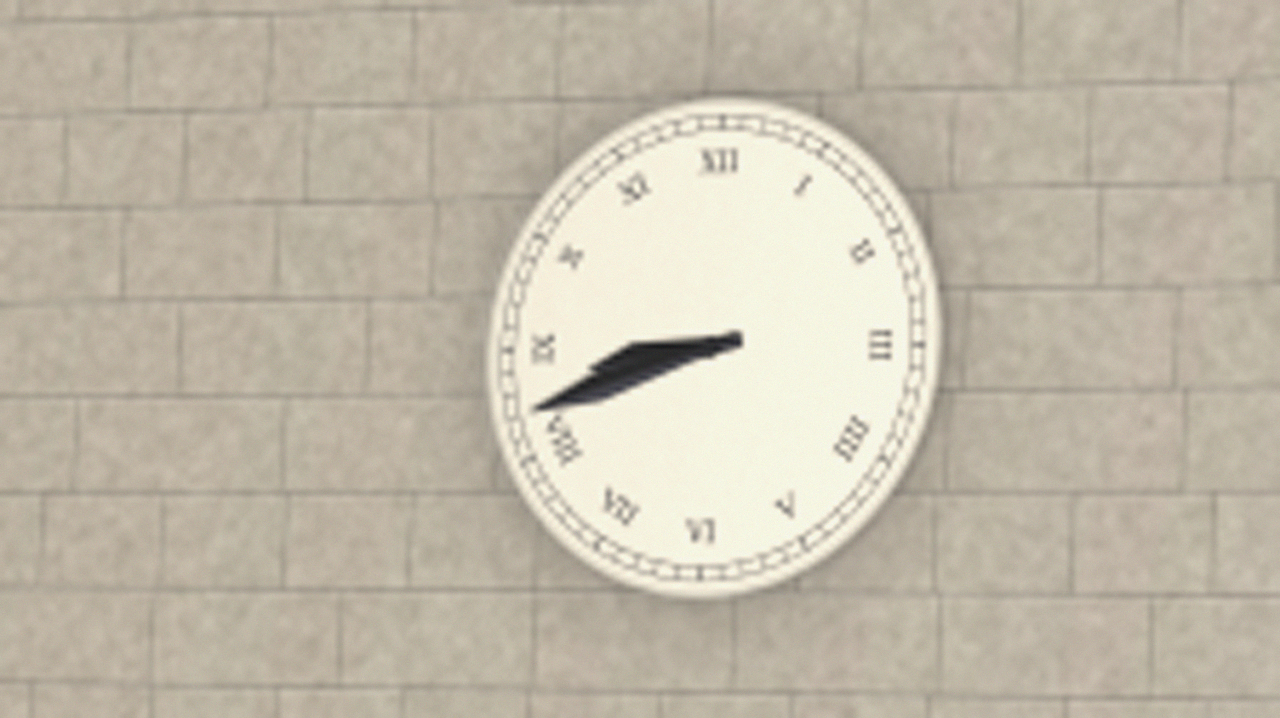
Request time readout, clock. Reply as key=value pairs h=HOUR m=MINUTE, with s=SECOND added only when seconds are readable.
h=8 m=42
